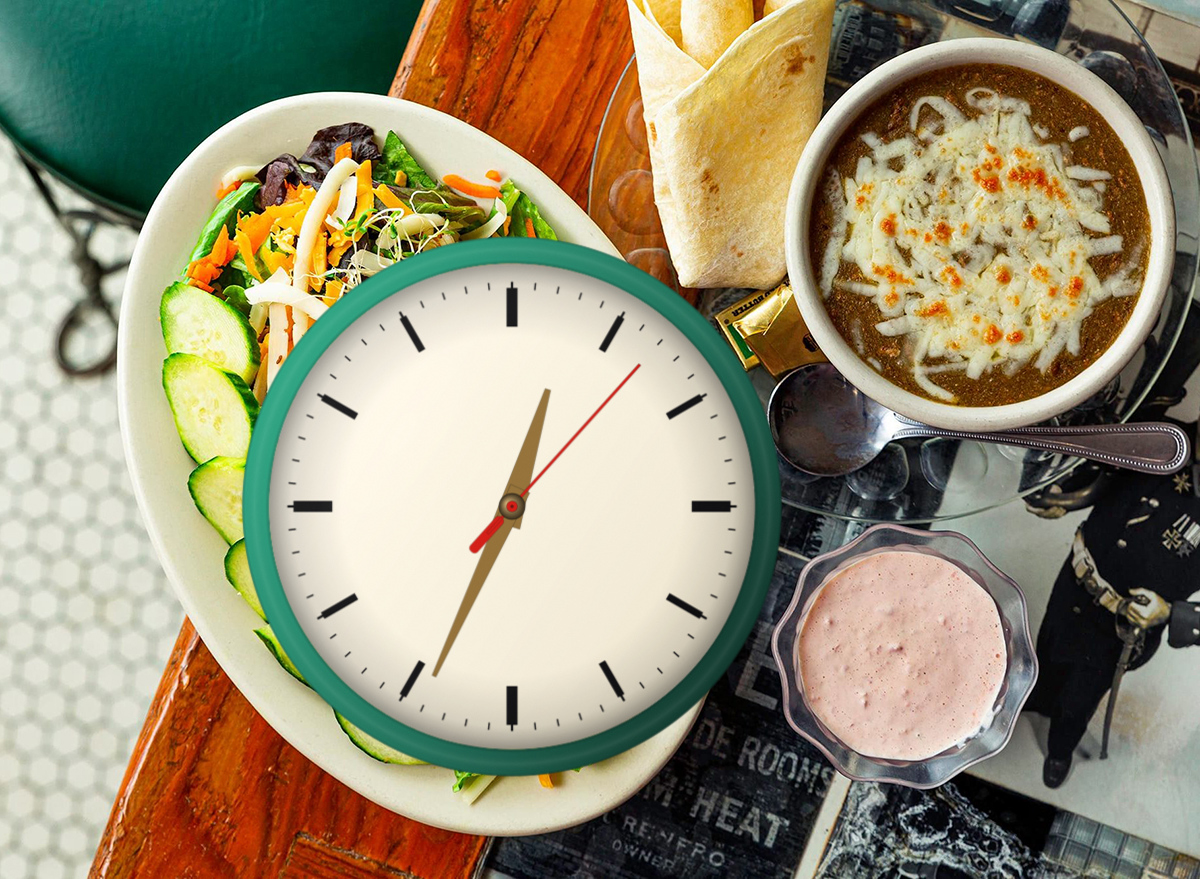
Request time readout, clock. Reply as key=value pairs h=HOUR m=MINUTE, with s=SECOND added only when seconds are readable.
h=12 m=34 s=7
